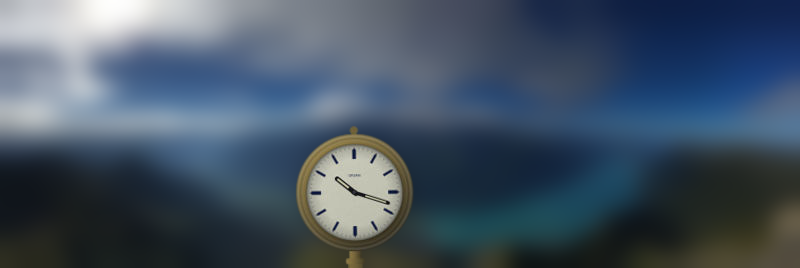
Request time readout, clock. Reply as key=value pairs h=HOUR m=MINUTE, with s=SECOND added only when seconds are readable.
h=10 m=18
